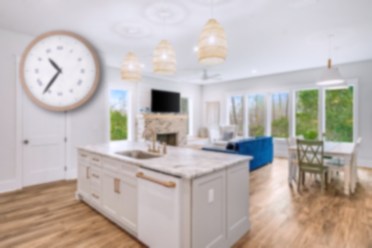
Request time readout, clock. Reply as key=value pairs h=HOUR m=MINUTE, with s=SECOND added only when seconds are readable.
h=10 m=36
